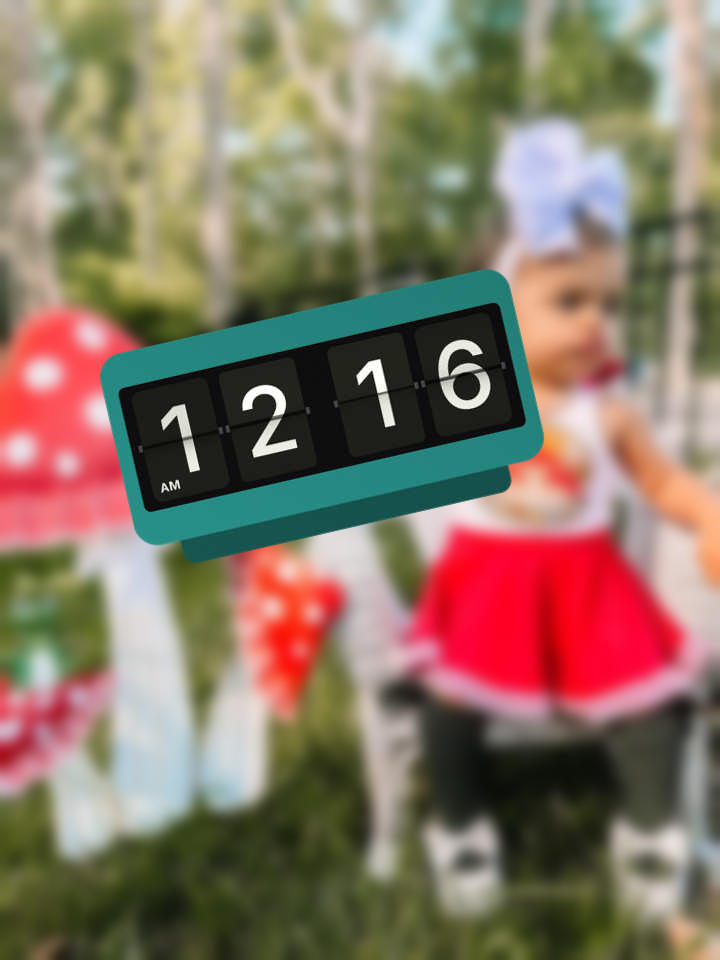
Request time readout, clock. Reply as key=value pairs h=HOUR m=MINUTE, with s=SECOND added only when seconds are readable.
h=12 m=16
